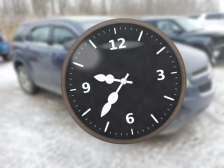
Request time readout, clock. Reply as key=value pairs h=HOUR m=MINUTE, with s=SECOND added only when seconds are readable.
h=9 m=37
